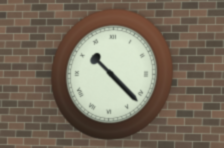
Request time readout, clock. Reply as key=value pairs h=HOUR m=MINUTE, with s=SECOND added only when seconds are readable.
h=10 m=22
